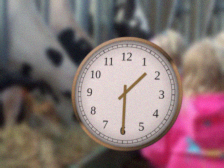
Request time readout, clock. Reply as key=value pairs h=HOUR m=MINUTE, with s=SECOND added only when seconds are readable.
h=1 m=30
